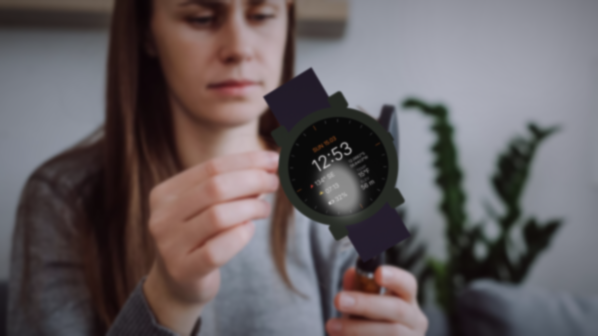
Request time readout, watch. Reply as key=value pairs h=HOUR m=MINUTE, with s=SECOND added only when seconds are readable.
h=12 m=53
